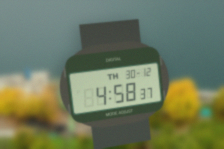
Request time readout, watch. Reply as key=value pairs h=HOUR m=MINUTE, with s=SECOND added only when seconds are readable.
h=4 m=58 s=37
